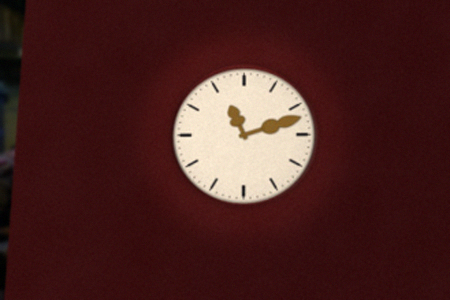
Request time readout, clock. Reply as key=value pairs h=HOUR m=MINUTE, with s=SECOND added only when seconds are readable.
h=11 m=12
